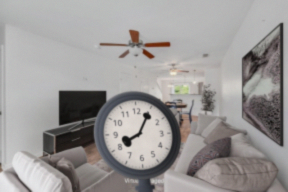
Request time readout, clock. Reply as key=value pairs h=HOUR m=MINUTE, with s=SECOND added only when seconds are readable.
h=8 m=5
